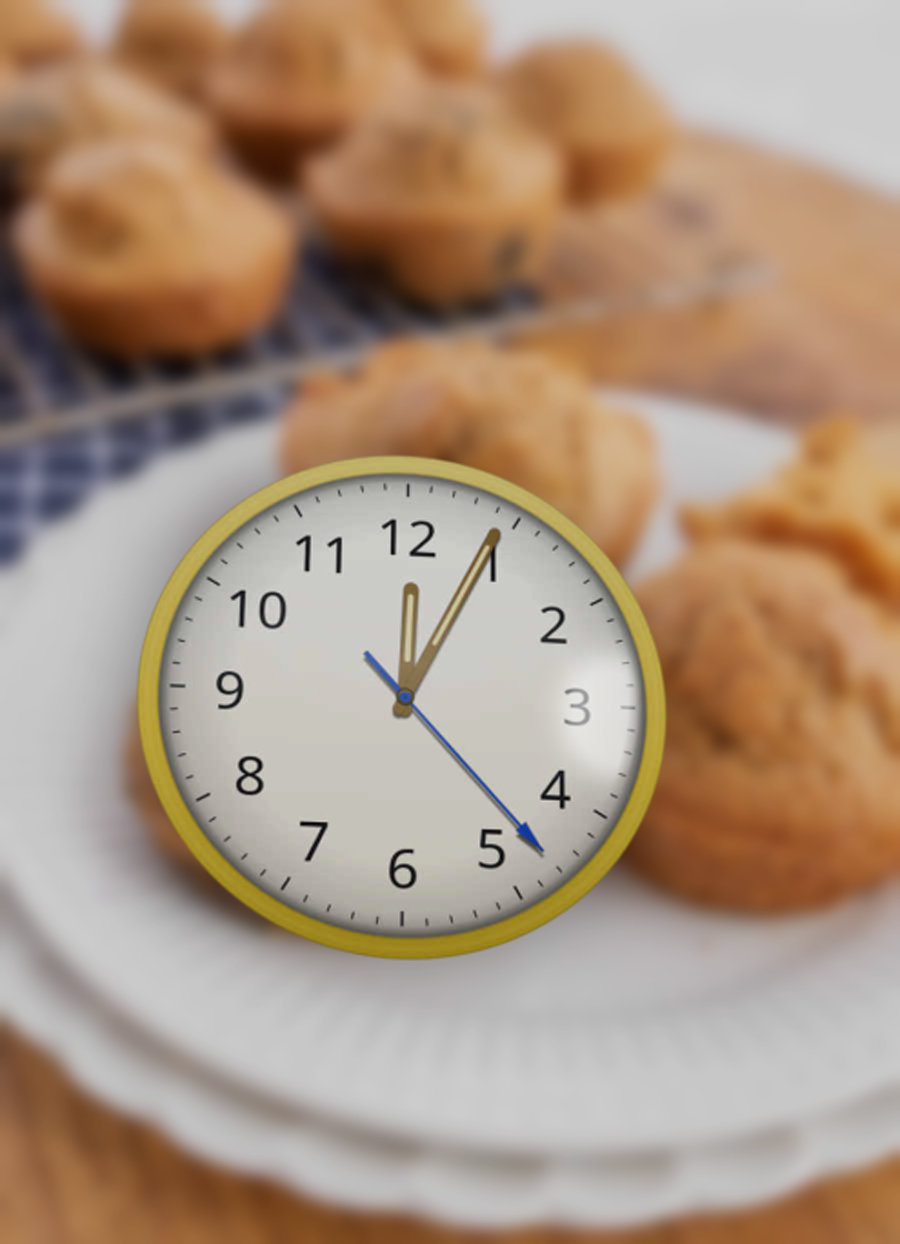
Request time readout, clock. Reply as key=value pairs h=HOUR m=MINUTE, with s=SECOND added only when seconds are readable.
h=12 m=4 s=23
